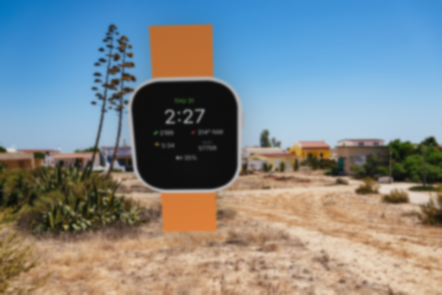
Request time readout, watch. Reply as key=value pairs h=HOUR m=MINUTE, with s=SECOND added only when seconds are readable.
h=2 m=27
